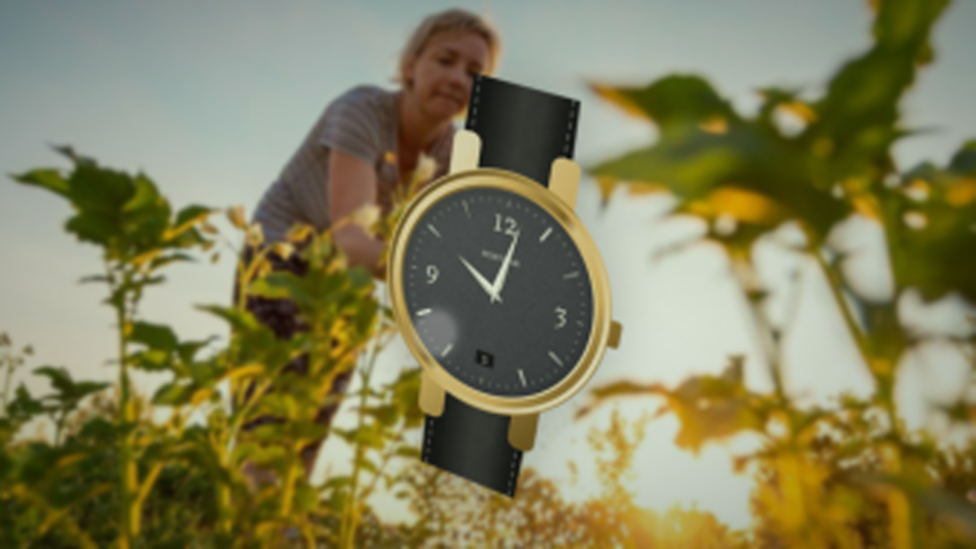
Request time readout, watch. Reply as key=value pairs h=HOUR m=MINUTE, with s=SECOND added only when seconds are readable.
h=10 m=2
